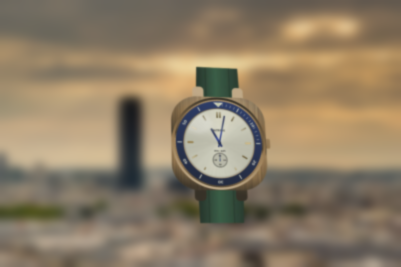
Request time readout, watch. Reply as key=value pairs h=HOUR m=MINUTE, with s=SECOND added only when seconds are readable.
h=11 m=2
